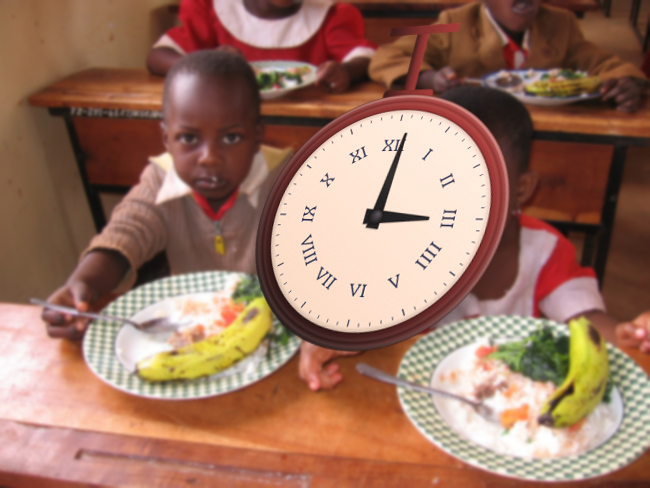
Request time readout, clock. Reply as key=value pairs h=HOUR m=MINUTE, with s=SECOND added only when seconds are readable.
h=3 m=1
